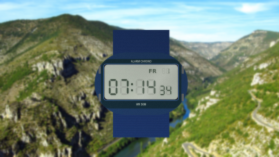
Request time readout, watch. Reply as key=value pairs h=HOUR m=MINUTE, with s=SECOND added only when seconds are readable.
h=7 m=14 s=34
